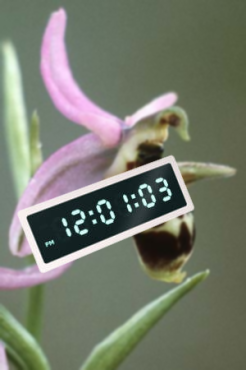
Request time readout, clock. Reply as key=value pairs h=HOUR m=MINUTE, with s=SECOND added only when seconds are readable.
h=12 m=1 s=3
